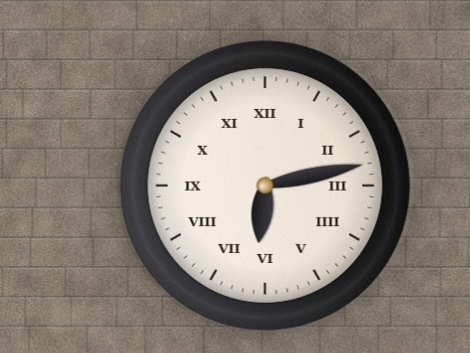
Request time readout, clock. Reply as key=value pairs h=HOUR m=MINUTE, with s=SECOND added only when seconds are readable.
h=6 m=13
